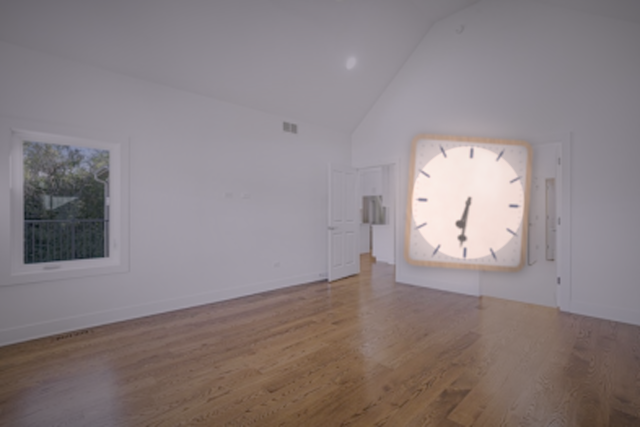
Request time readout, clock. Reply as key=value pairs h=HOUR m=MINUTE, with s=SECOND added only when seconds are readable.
h=6 m=31
